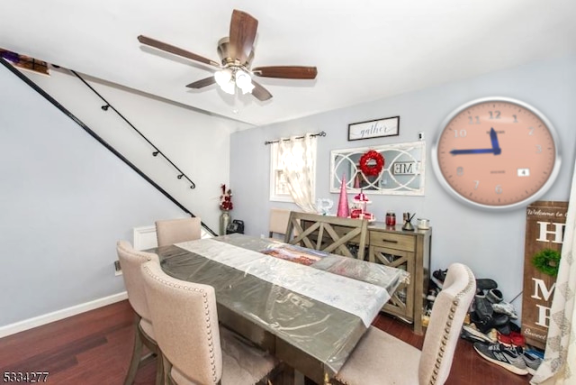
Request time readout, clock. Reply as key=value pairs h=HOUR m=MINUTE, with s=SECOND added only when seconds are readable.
h=11 m=45
